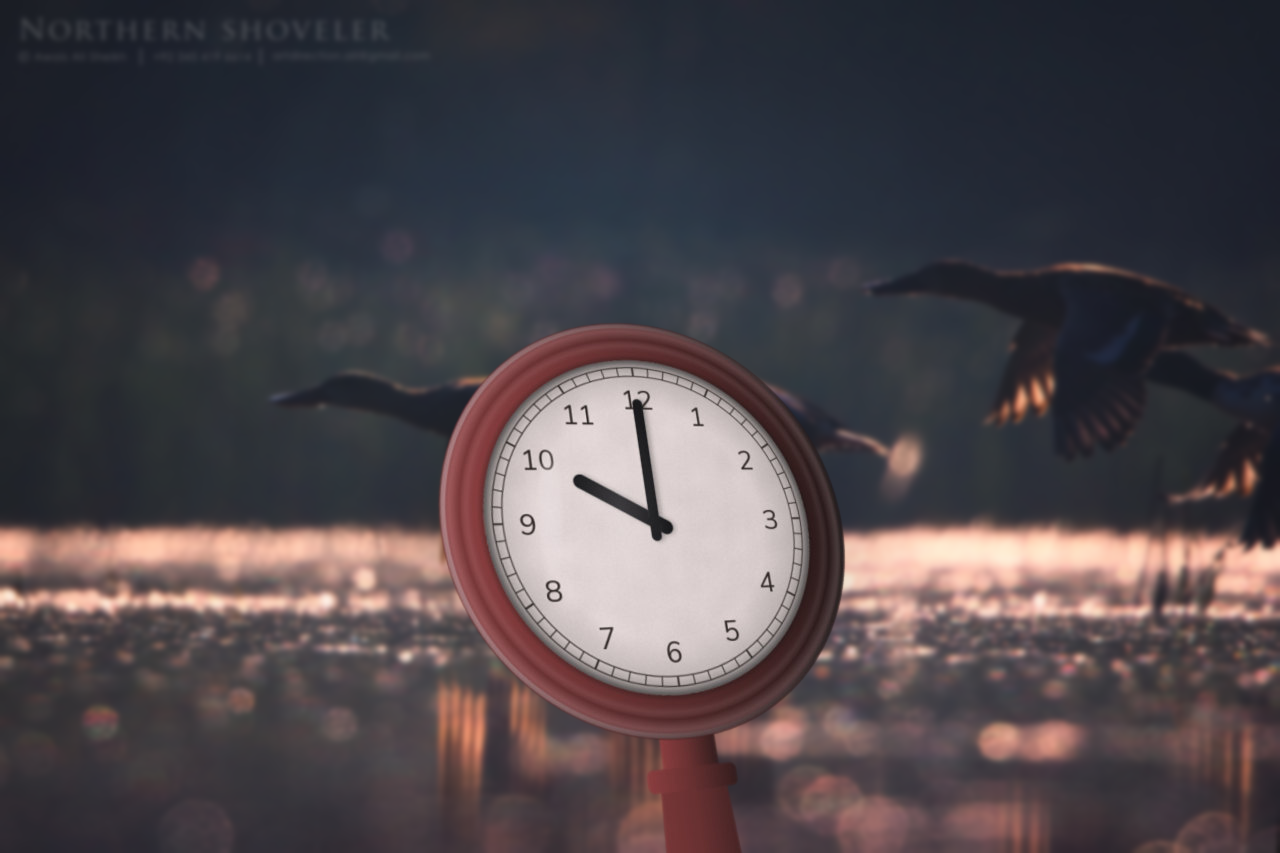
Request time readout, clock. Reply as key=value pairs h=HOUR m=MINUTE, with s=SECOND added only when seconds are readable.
h=10 m=0
